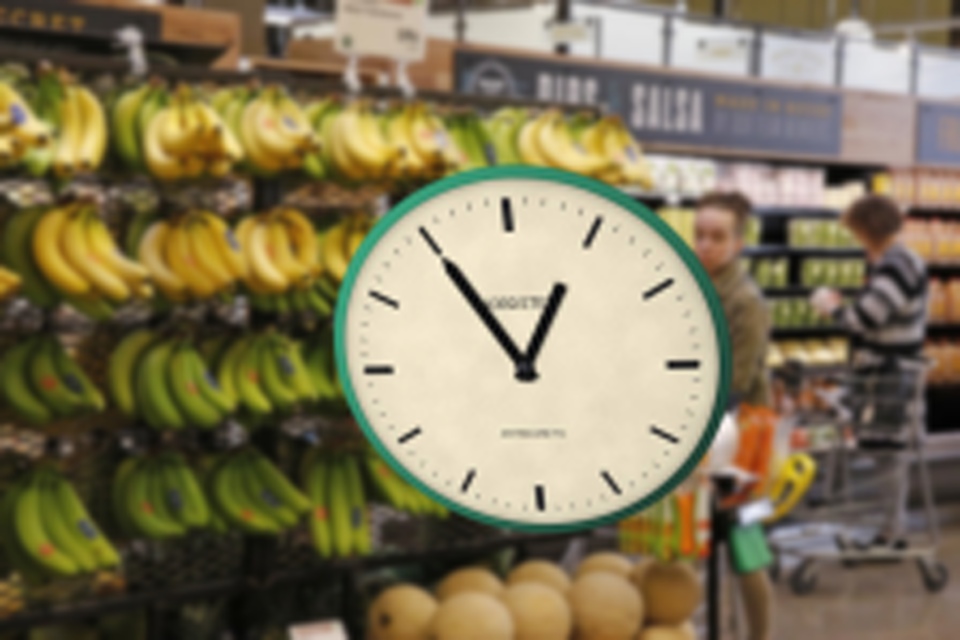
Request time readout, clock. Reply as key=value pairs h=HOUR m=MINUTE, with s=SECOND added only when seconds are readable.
h=12 m=55
